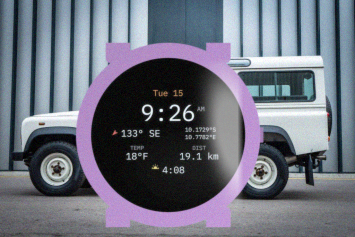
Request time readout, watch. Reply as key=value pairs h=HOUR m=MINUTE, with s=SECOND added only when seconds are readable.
h=9 m=26
